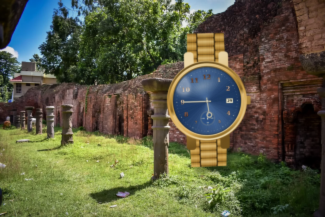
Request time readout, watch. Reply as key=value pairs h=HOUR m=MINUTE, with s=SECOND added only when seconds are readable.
h=5 m=45
